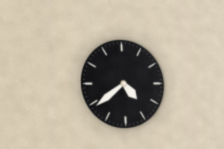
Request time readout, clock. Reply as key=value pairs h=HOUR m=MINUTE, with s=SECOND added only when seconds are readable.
h=4 m=39
